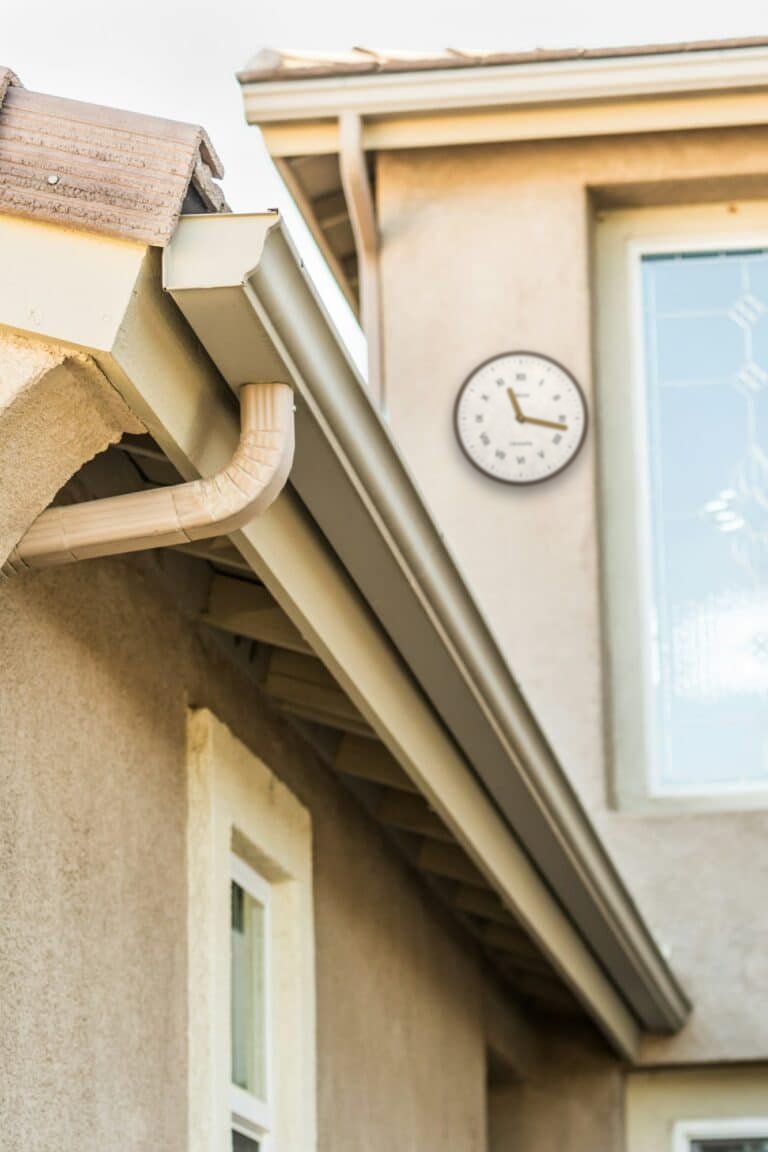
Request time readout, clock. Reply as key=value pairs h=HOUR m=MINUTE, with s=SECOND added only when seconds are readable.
h=11 m=17
